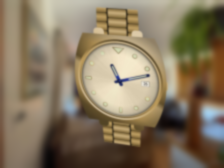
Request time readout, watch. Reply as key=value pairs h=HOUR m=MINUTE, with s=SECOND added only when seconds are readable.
h=11 m=12
